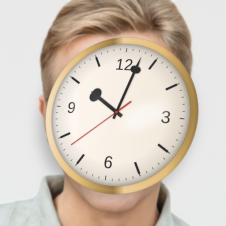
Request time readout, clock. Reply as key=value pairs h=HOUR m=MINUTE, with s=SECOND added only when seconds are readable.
h=10 m=2 s=38
